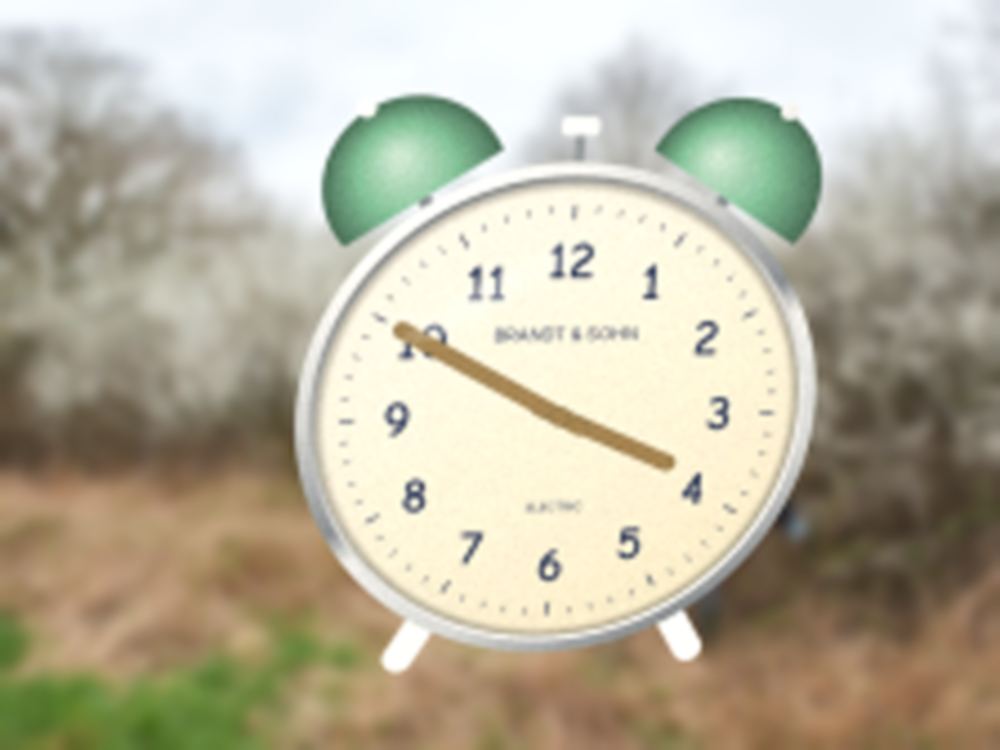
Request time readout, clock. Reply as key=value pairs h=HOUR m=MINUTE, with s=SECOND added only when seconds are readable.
h=3 m=50
